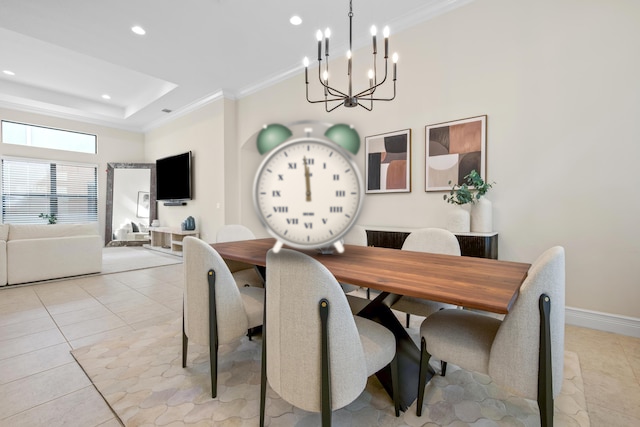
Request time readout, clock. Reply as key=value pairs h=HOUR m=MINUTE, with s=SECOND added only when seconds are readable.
h=11 m=59
